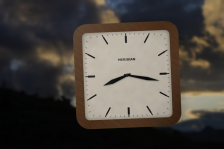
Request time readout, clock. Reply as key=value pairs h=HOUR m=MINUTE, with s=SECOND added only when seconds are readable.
h=8 m=17
